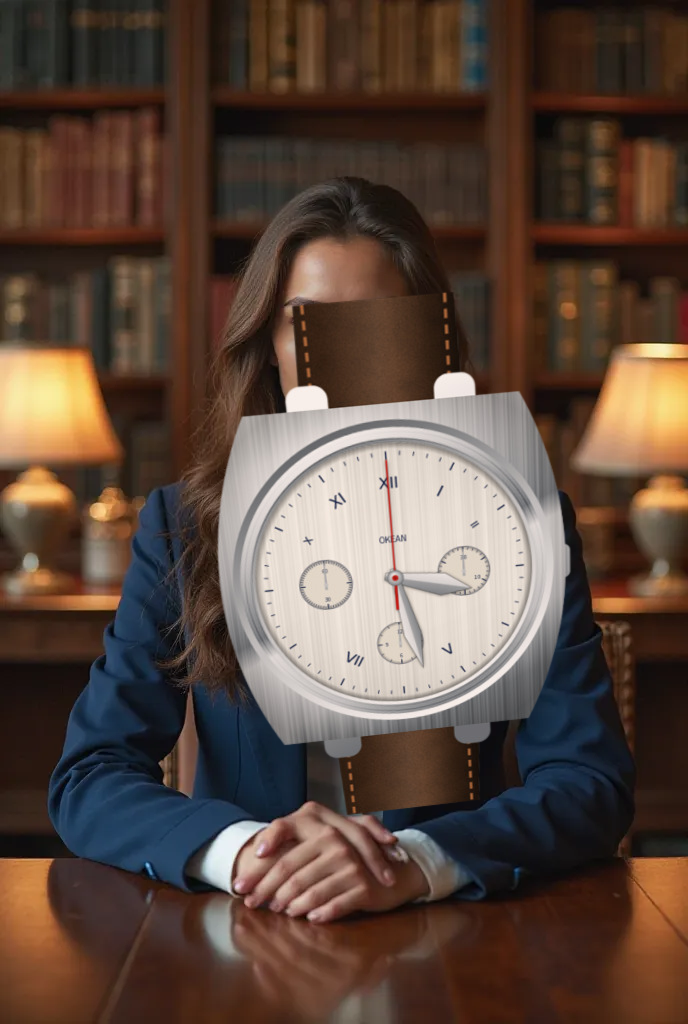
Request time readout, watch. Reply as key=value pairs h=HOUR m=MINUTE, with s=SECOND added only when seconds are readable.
h=3 m=28
